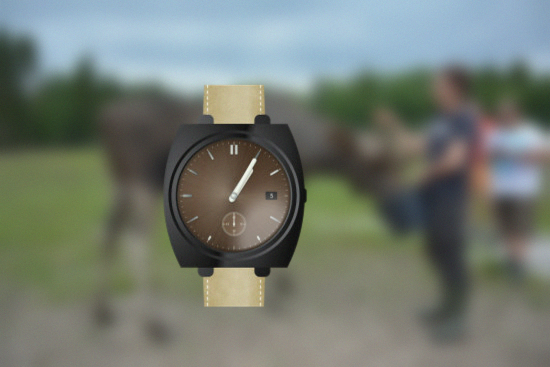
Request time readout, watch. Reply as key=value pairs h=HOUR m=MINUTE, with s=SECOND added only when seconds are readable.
h=1 m=5
